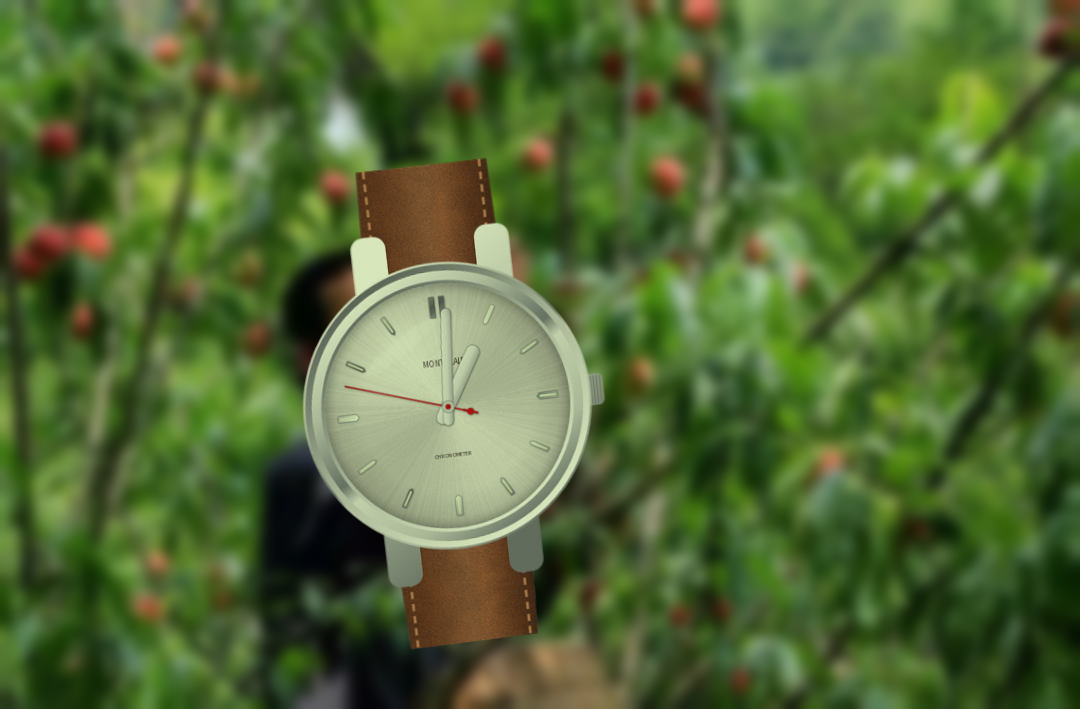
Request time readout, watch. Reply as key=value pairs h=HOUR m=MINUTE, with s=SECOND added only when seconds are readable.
h=1 m=0 s=48
